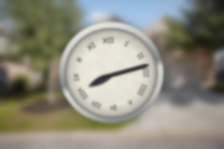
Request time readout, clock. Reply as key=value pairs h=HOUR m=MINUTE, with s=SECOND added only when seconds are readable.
h=8 m=13
